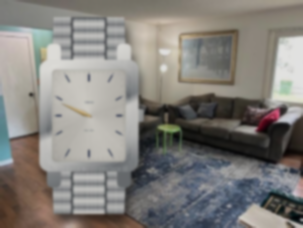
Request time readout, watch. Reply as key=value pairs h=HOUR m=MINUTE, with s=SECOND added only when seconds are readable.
h=9 m=49
